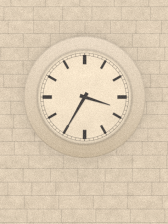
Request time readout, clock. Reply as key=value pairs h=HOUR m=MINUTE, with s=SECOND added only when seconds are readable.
h=3 m=35
